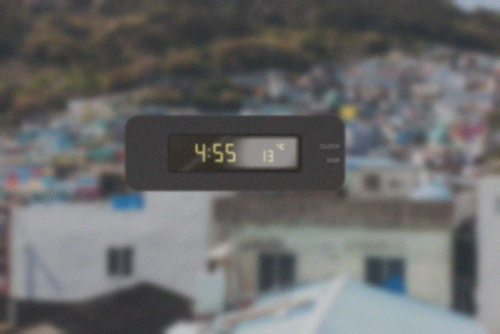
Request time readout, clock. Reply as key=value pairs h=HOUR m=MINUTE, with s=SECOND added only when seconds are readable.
h=4 m=55
